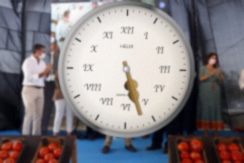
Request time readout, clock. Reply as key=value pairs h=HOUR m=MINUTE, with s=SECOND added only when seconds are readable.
h=5 m=27
